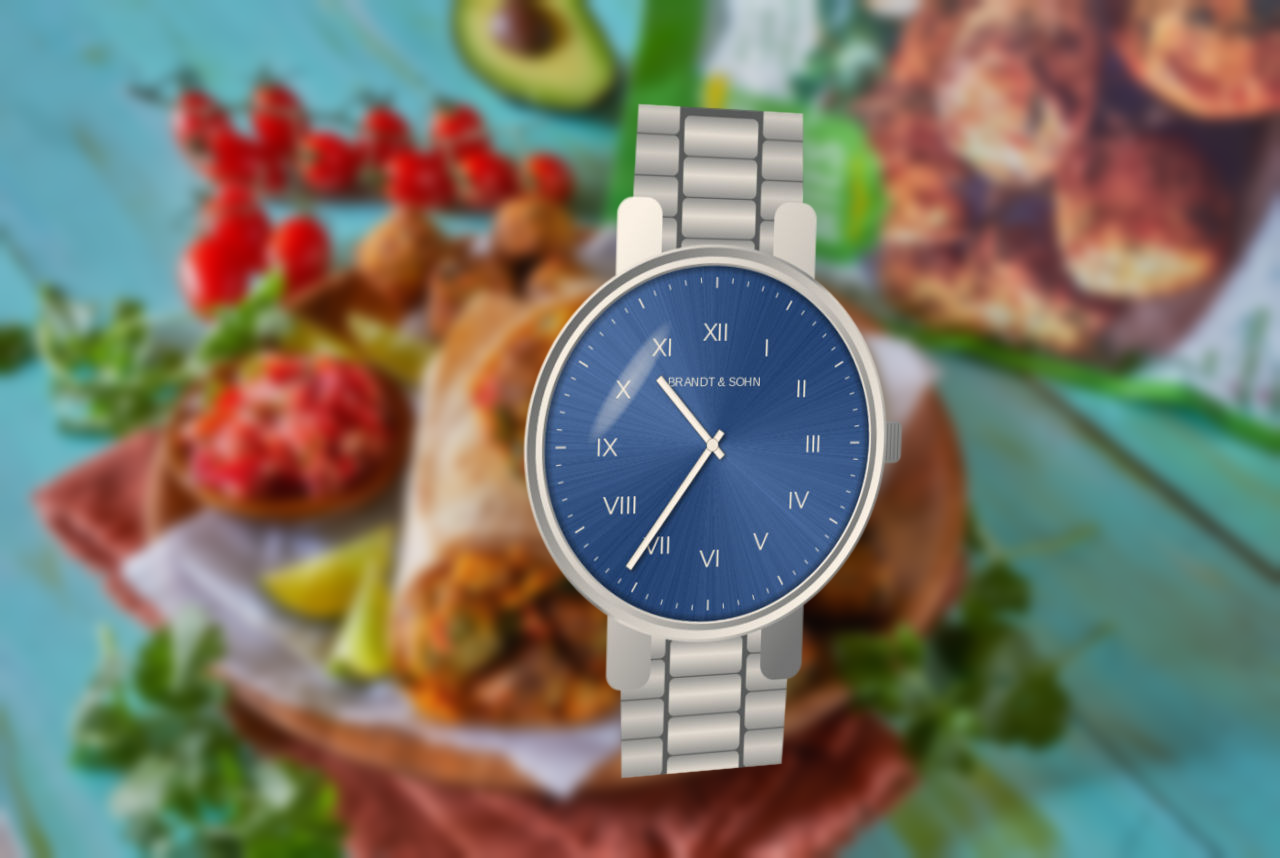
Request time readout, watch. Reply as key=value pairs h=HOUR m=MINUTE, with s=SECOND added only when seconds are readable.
h=10 m=36
